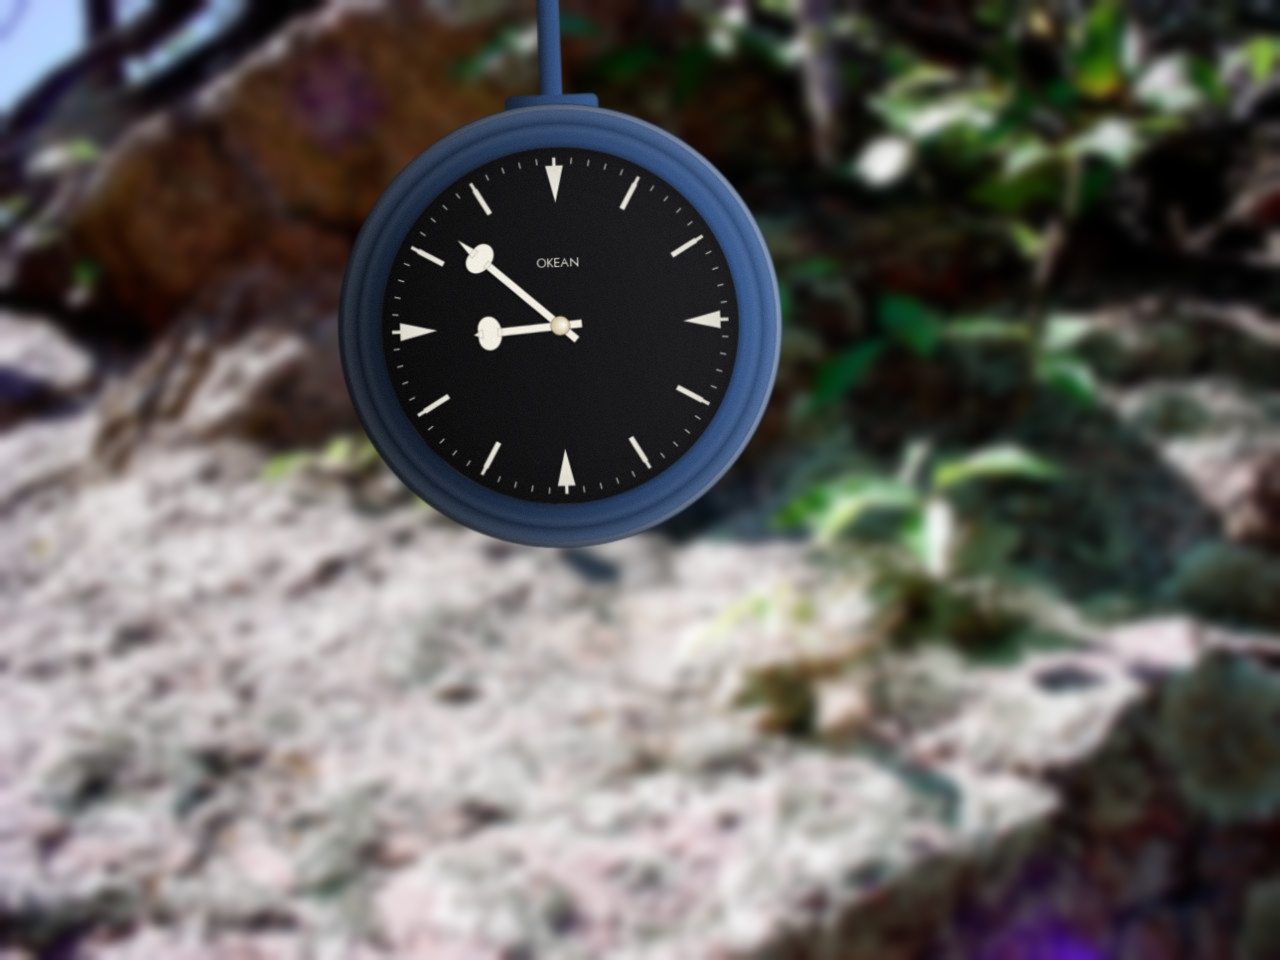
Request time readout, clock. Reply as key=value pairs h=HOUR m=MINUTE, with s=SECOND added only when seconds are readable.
h=8 m=52
